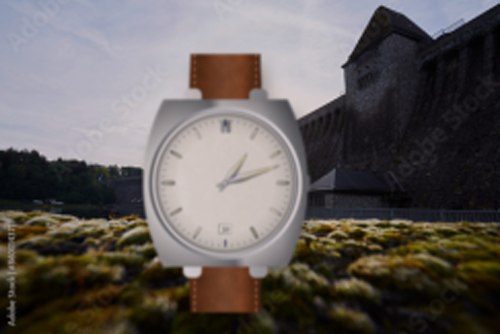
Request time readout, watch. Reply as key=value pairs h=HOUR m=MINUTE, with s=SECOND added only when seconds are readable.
h=1 m=12
